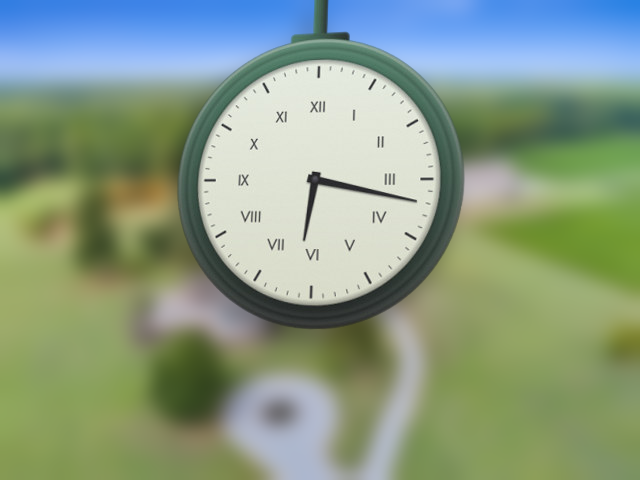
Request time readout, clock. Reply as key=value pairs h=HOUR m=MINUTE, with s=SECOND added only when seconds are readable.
h=6 m=17
